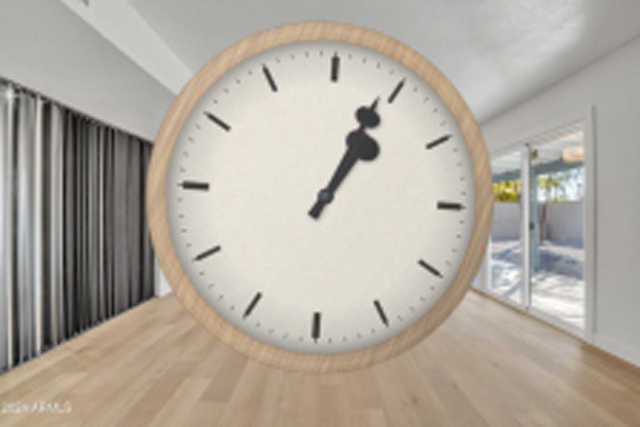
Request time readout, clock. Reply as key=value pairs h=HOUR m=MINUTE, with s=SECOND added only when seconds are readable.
h=1 m=4
